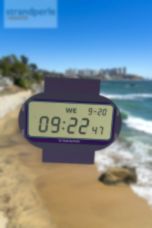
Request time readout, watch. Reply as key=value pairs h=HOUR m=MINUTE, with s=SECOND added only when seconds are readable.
h=9 m=22
